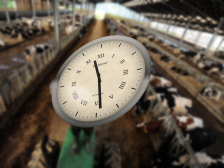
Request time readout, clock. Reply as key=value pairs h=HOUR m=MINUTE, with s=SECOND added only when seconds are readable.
h=11 m=29
